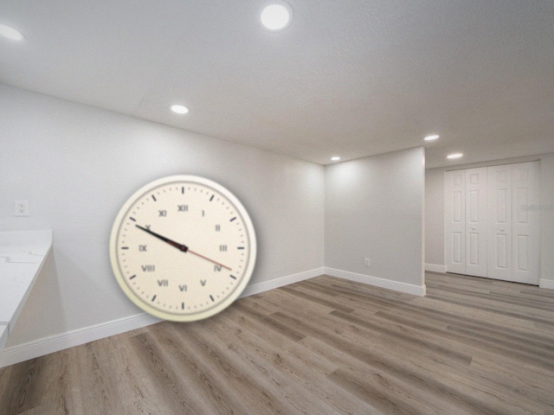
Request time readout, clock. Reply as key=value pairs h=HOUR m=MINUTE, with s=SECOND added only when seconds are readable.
h=9 m=49 s=19
